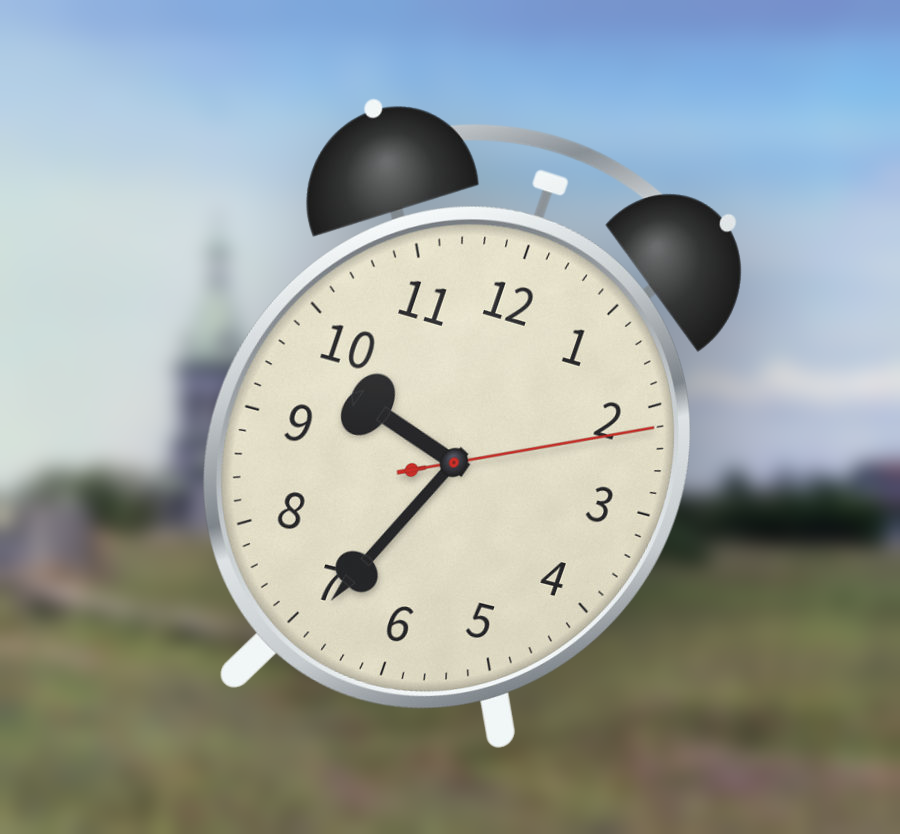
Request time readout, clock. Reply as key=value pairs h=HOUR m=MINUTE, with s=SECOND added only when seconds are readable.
h=9 m=34 s=11
